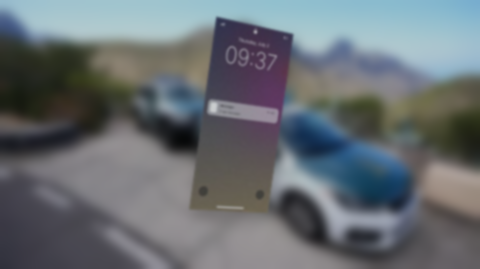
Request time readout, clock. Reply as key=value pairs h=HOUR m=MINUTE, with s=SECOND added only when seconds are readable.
h=9 m=37
